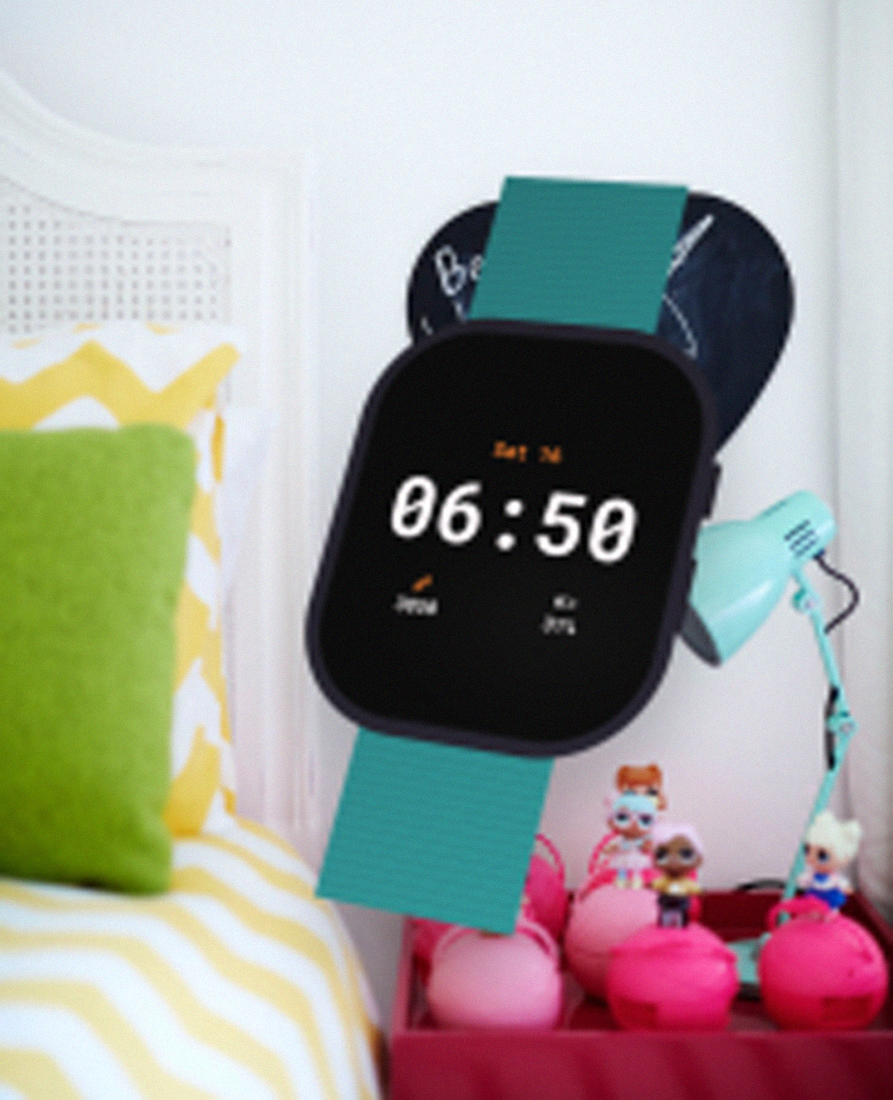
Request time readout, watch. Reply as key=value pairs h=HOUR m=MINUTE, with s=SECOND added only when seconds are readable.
h=6 m=50
